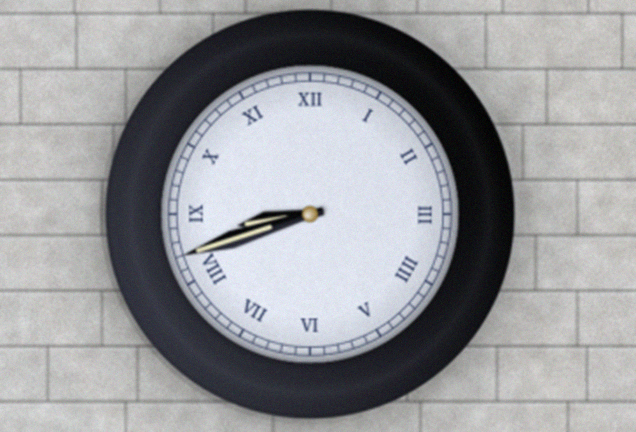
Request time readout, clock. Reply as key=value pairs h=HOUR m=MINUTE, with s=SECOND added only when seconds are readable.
h=8 m=42
